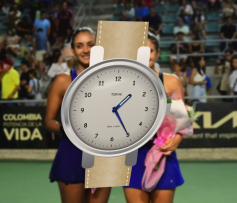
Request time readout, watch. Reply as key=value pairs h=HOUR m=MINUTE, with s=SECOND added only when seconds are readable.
h=1 m=25
